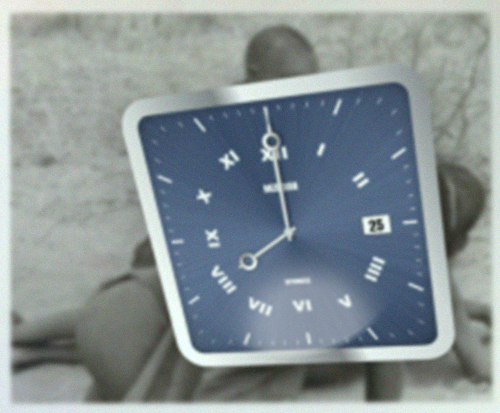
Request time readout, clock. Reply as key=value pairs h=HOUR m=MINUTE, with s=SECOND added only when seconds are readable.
h=8 m=0
